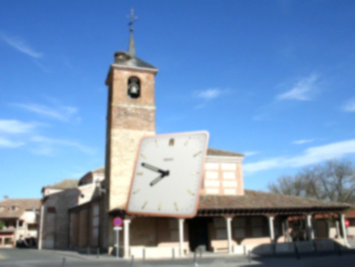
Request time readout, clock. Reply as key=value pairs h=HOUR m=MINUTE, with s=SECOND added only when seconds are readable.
h=7 m=48
